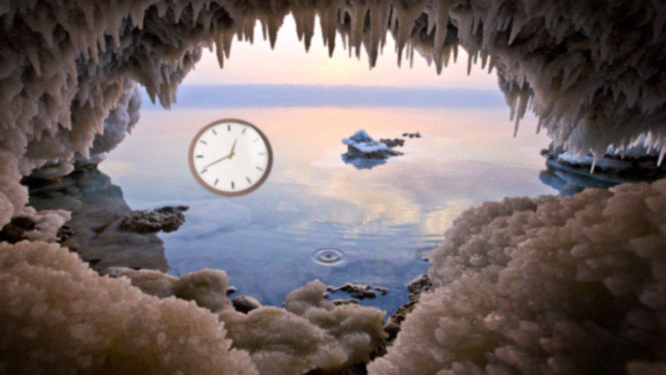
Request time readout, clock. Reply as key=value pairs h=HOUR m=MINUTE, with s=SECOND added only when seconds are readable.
h=12 m=41
